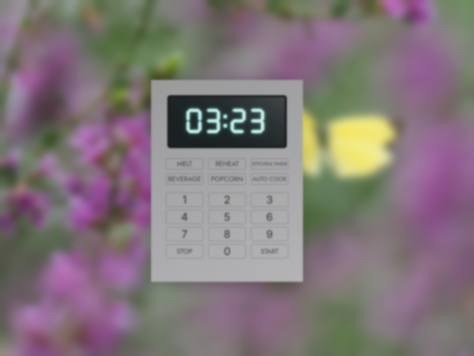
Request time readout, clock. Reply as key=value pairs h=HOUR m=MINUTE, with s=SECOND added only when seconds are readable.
h=3 m=23
